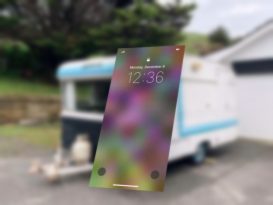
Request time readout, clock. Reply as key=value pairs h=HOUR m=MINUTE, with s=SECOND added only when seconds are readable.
h=12 m=36
